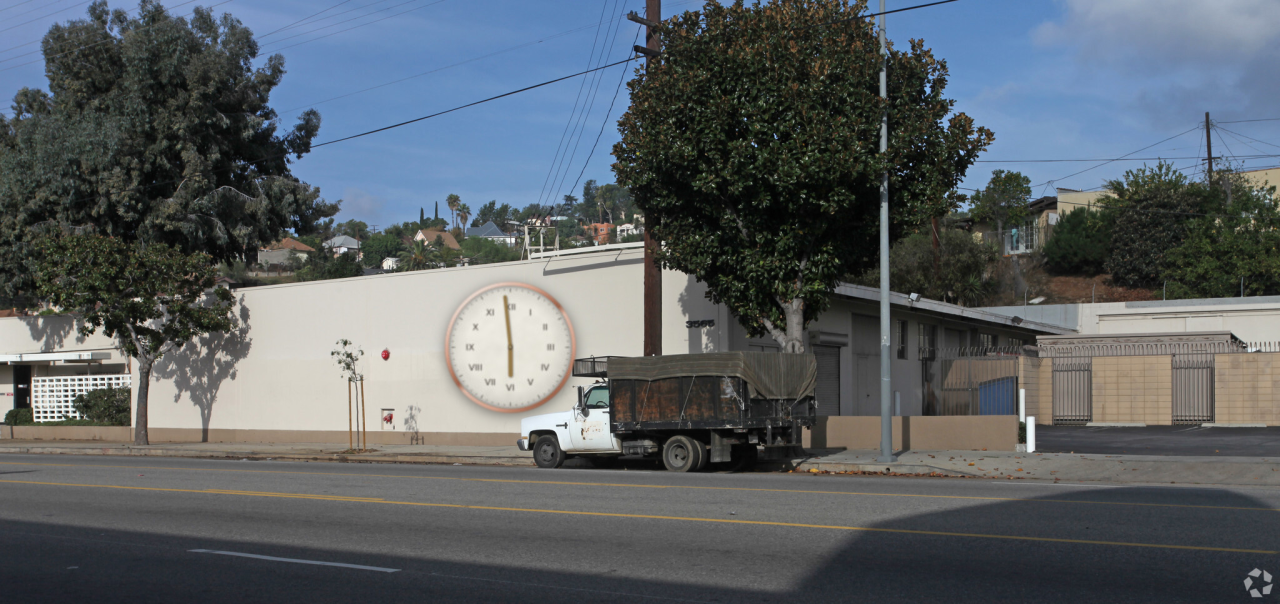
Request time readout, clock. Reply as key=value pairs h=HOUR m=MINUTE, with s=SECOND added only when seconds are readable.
h=5 m=59
